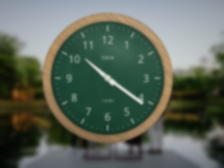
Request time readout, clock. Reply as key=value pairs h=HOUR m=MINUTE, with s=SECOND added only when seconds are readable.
h=10 m=21
